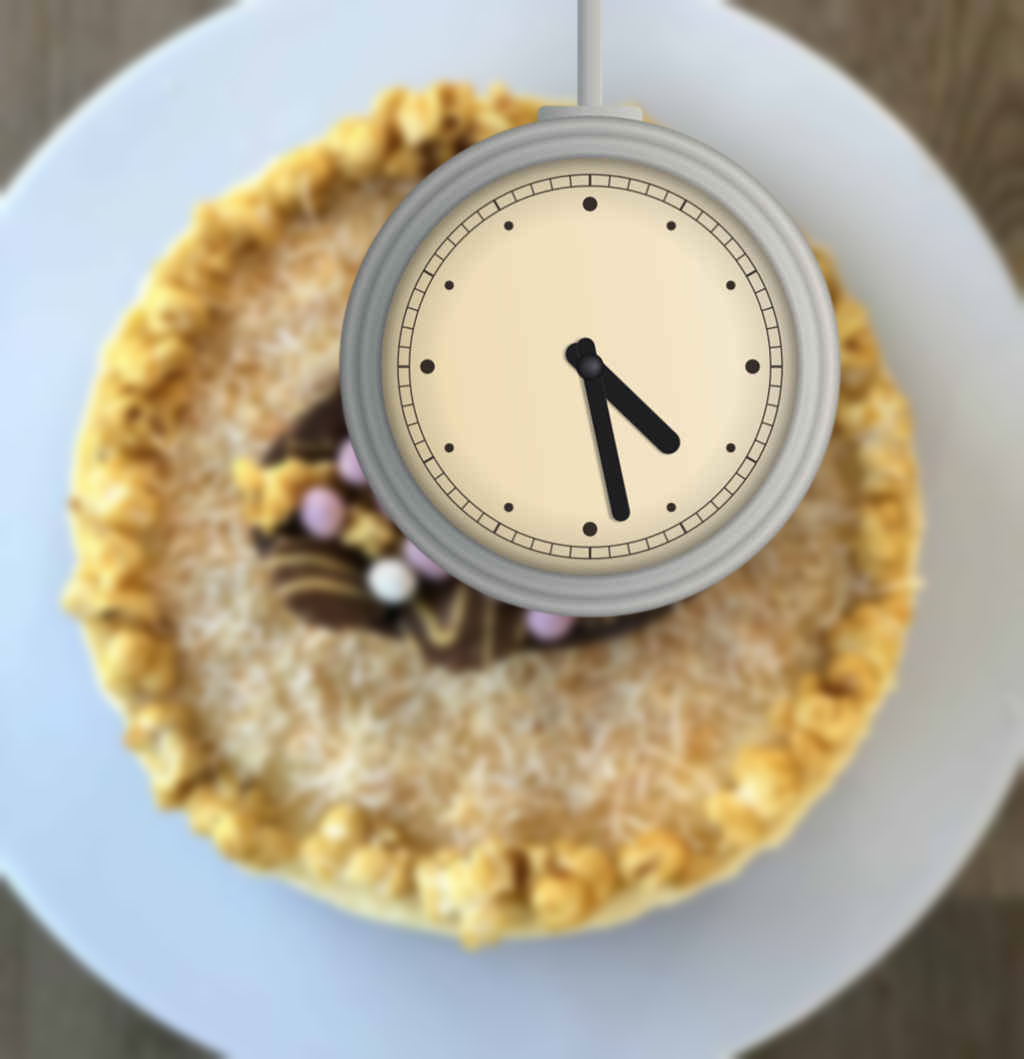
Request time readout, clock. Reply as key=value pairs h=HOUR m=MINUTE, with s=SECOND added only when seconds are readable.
h=4 m=28
